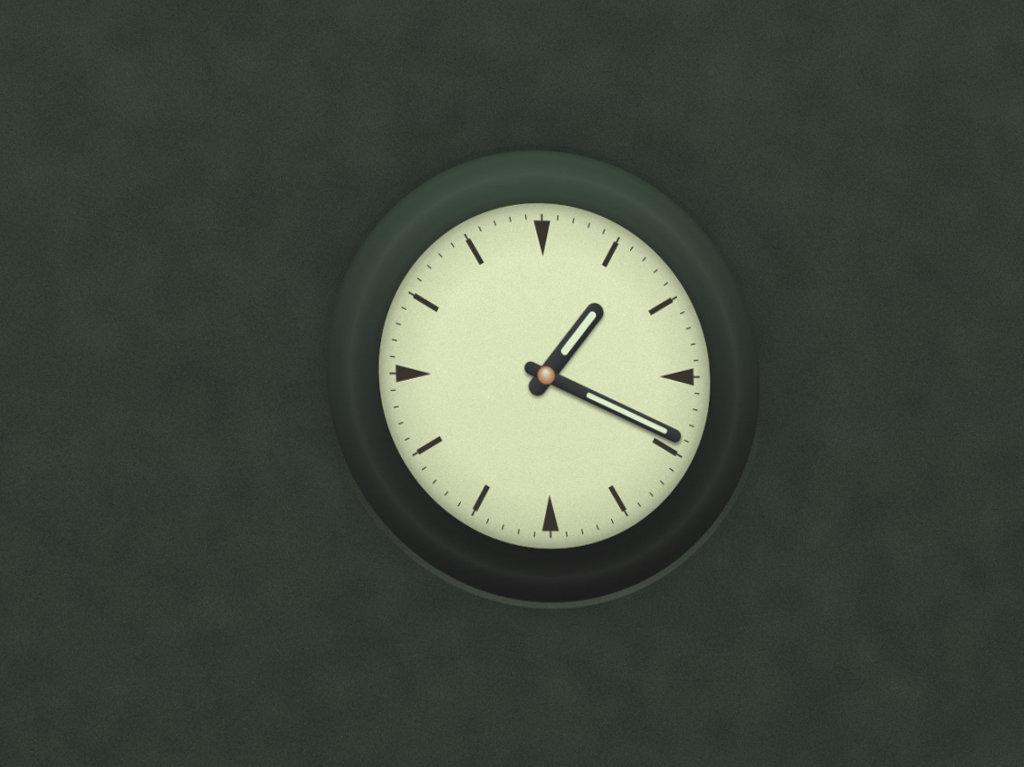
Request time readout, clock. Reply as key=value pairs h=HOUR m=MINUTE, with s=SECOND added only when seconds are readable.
h=1 m=19
